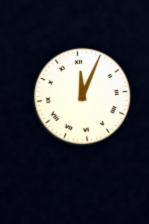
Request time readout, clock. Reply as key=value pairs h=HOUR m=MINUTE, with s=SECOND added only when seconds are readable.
h=12 m=5
